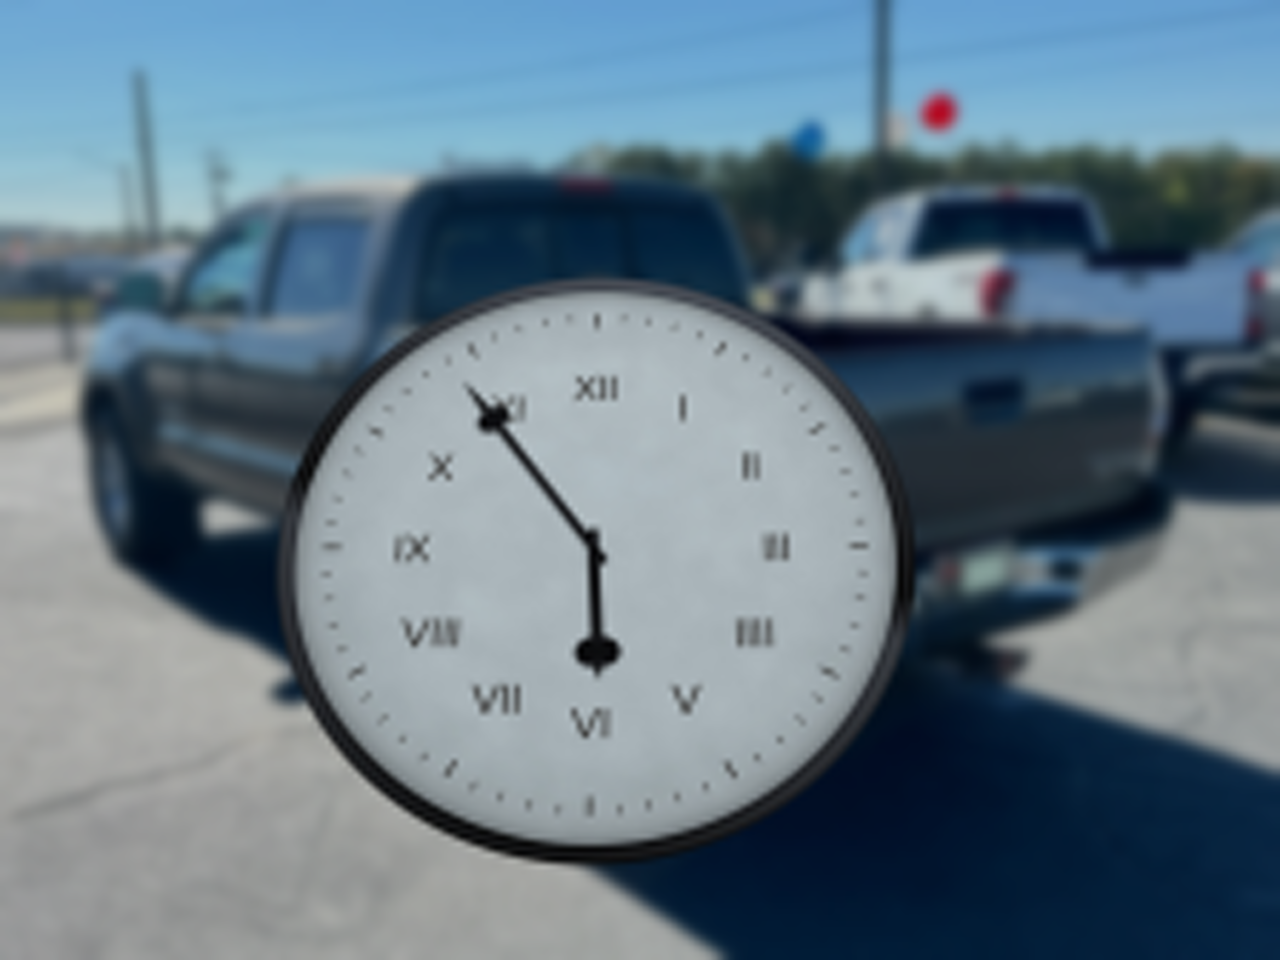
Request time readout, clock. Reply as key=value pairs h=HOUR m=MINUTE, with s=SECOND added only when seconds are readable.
h=5 m=54
